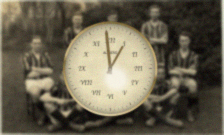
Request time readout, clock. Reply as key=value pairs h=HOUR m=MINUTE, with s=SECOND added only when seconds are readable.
h=12 m=59
